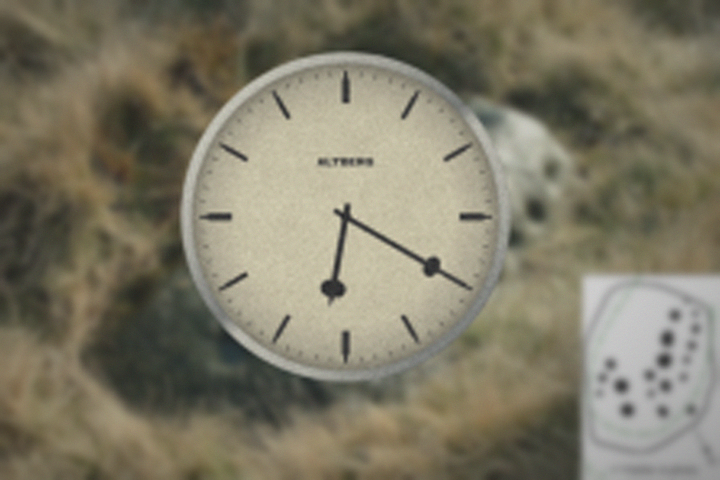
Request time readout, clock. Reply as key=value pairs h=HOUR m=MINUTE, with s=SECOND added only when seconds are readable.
h=6 m=20
